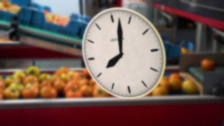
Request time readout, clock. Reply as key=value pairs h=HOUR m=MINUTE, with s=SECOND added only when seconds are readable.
h=8 m=2
